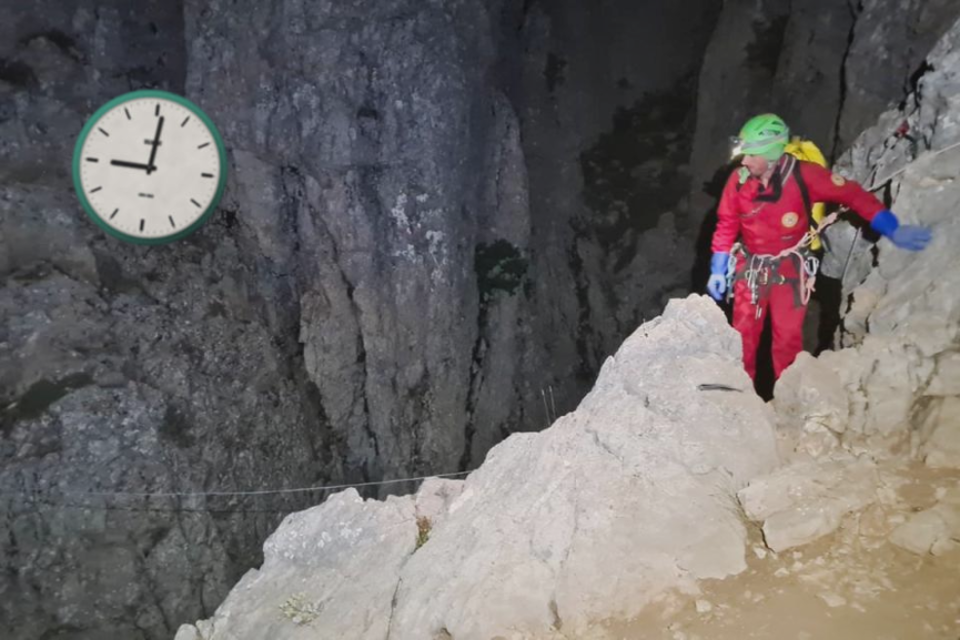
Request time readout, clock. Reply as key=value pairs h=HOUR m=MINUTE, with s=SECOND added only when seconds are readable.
h=9 m=1
